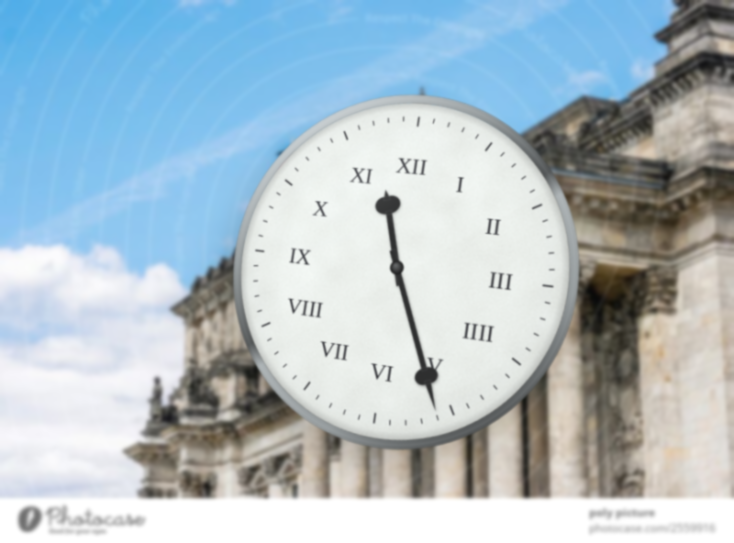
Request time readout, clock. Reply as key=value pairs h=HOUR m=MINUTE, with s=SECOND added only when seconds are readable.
h=11 m=26
